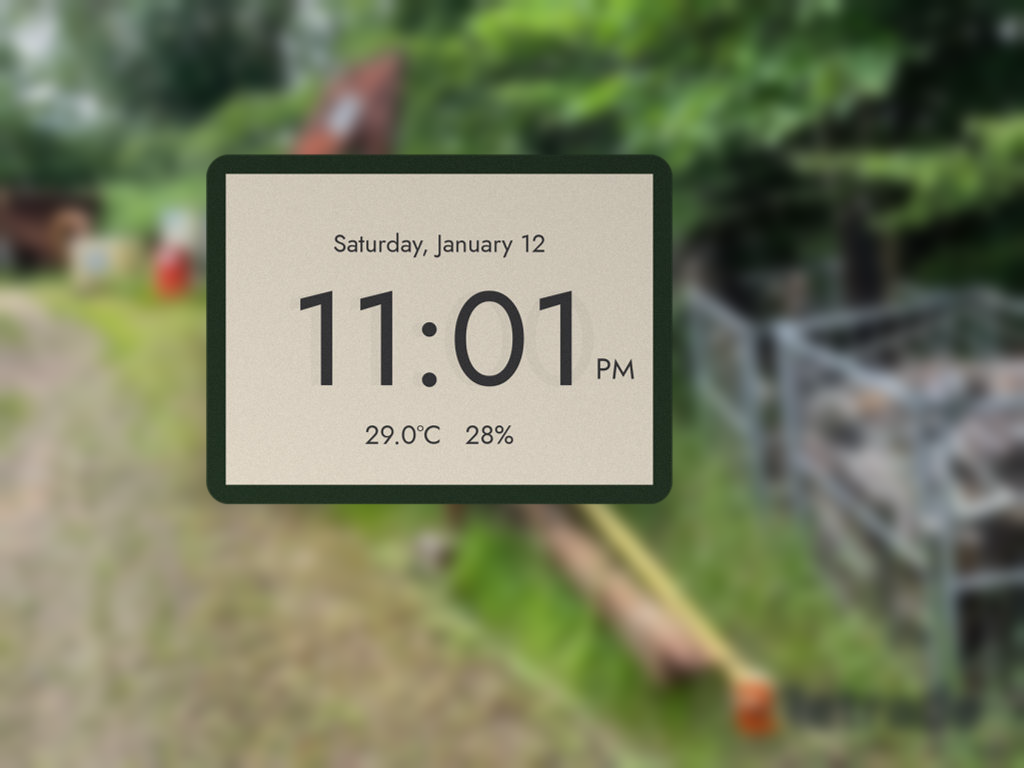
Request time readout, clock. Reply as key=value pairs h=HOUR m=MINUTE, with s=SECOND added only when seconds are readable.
h=11 m=1
